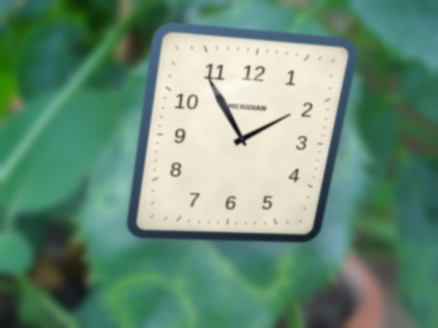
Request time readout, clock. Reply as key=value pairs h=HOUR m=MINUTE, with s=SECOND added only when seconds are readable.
h=1 m=54
